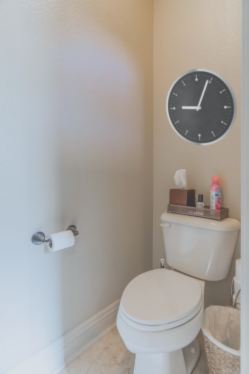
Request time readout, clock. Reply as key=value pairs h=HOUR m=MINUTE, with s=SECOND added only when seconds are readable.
h=9 m=4
